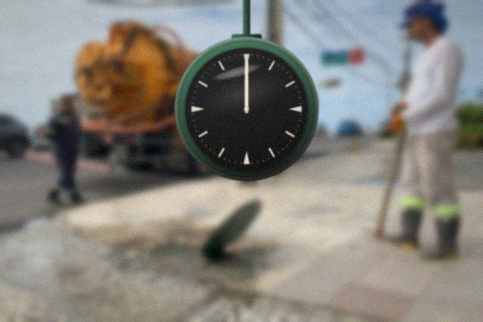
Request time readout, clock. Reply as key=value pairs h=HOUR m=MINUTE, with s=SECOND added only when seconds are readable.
h=12 m=0
